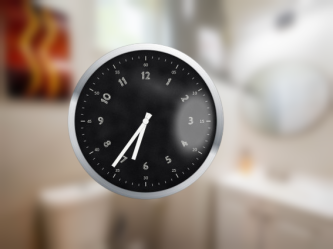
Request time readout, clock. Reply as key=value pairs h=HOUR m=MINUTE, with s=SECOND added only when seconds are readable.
h=6 m=36
